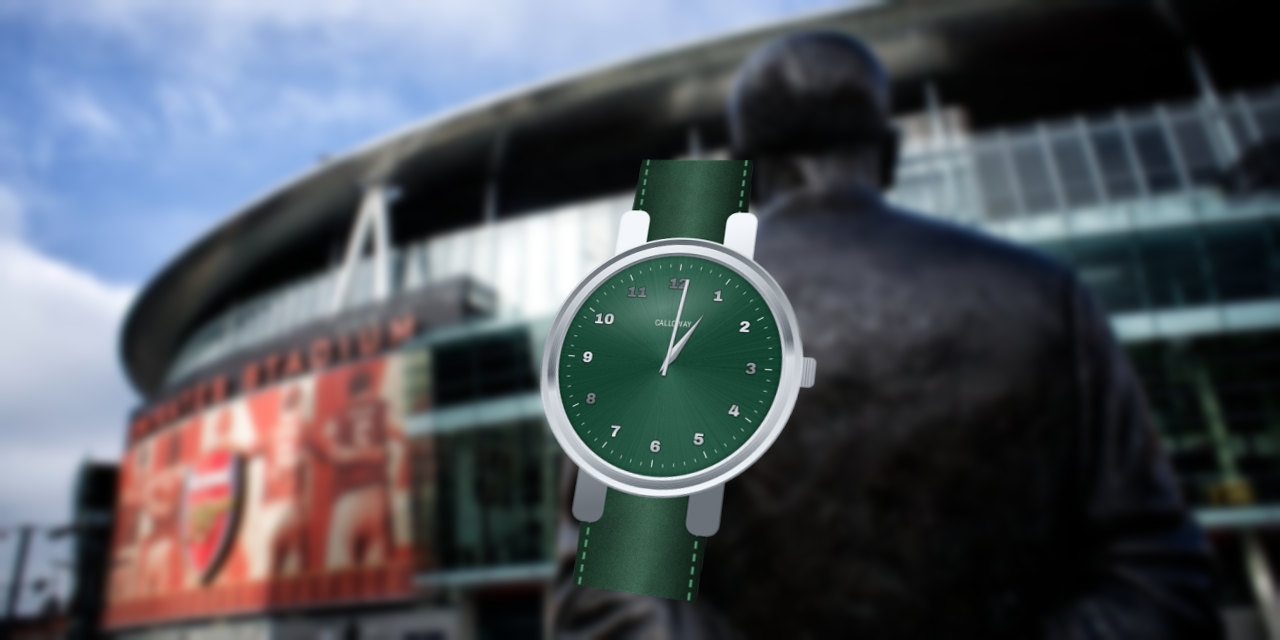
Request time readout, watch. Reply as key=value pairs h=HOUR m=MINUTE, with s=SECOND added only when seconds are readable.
h=1 m=1
